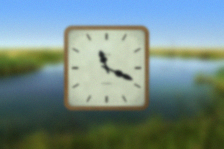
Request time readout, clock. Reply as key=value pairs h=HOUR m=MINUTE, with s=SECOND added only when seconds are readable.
h=11 m=19
